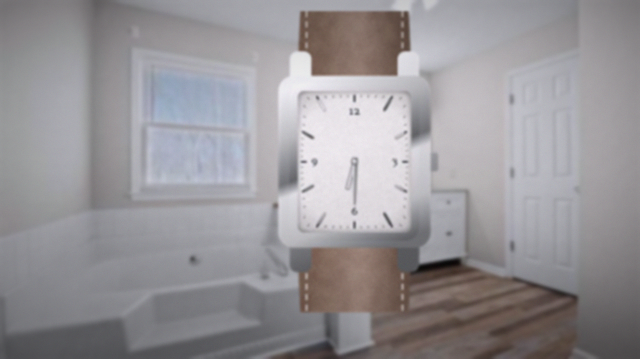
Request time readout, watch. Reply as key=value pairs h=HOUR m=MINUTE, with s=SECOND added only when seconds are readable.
h=6 m=30
